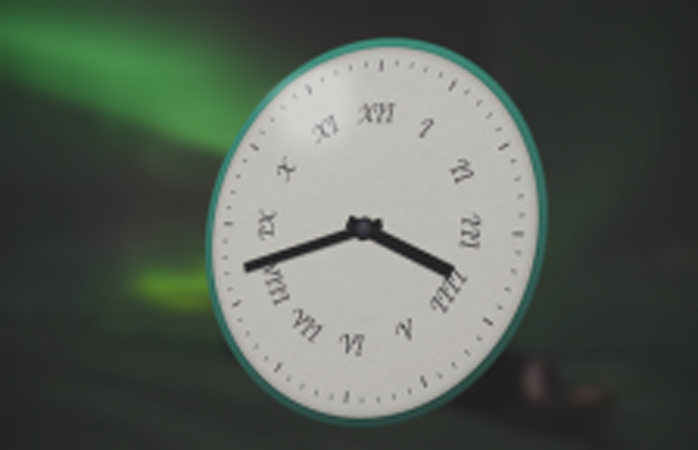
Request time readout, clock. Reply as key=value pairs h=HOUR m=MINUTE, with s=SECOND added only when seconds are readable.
h=3 m=42
